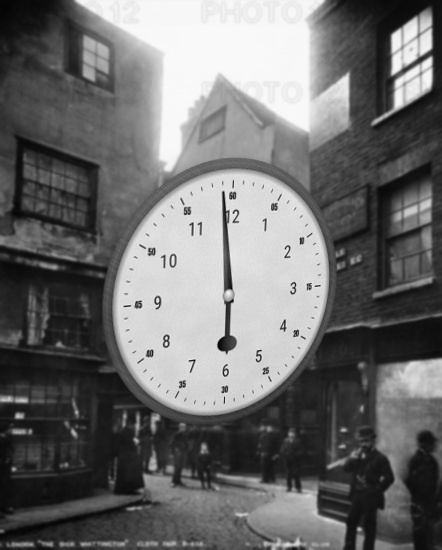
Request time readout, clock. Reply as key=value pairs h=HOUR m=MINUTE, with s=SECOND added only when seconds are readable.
h=5 m=59
